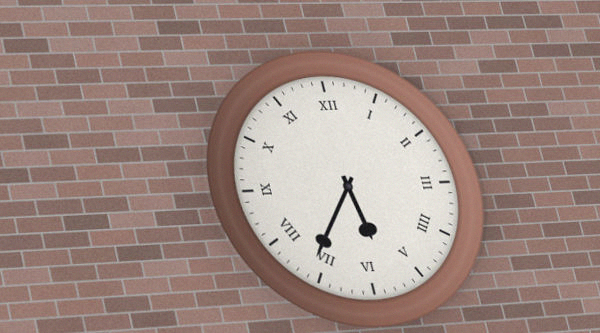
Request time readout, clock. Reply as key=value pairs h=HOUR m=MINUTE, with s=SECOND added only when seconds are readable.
h=5 m=36
